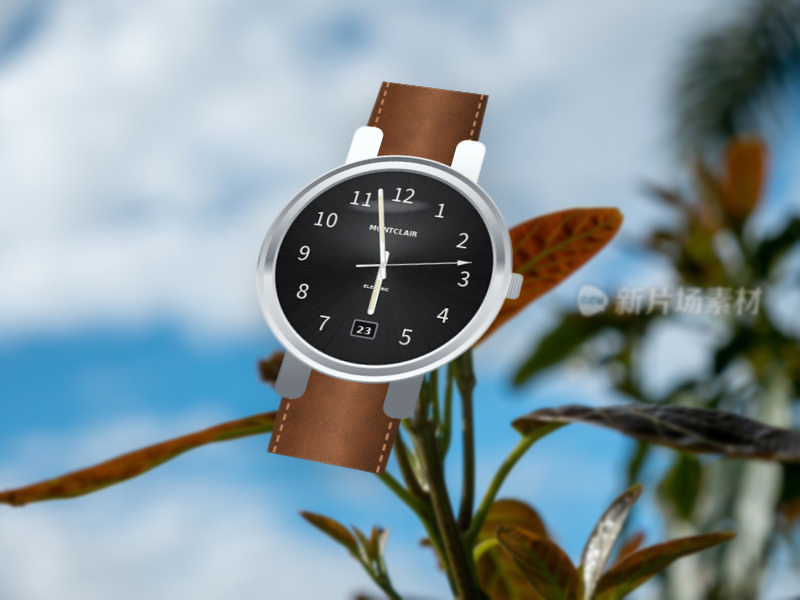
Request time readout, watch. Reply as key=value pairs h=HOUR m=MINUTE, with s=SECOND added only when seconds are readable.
h=5 m=57 s=13
